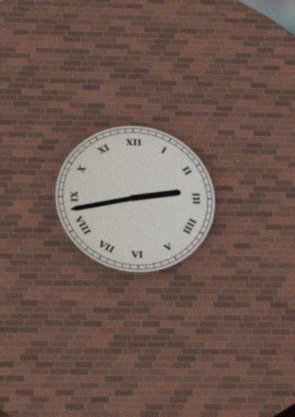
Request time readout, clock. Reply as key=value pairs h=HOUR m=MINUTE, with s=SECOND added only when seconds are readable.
h=2 m=43
